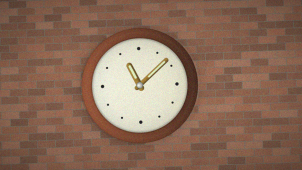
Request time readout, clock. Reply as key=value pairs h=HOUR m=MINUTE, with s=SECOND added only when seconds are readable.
h=11 m=8
